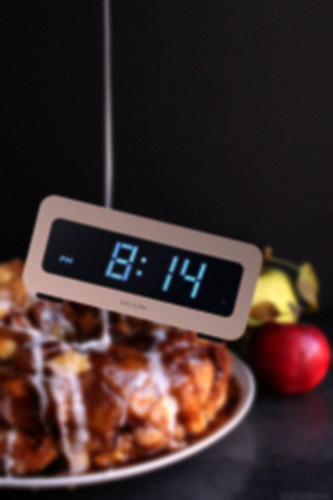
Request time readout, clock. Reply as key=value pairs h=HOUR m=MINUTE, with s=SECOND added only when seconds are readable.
h=8 m=14
